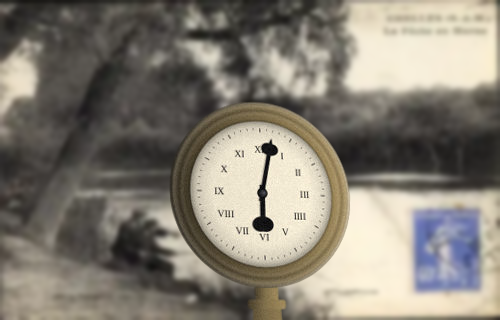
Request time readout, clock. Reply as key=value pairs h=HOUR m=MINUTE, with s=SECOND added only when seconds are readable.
h=6 m=2
